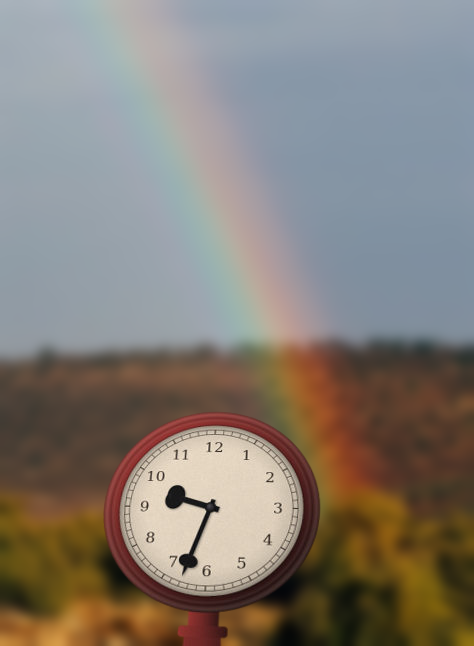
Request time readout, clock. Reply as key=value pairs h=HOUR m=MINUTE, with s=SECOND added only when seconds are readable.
h=9 m=33
